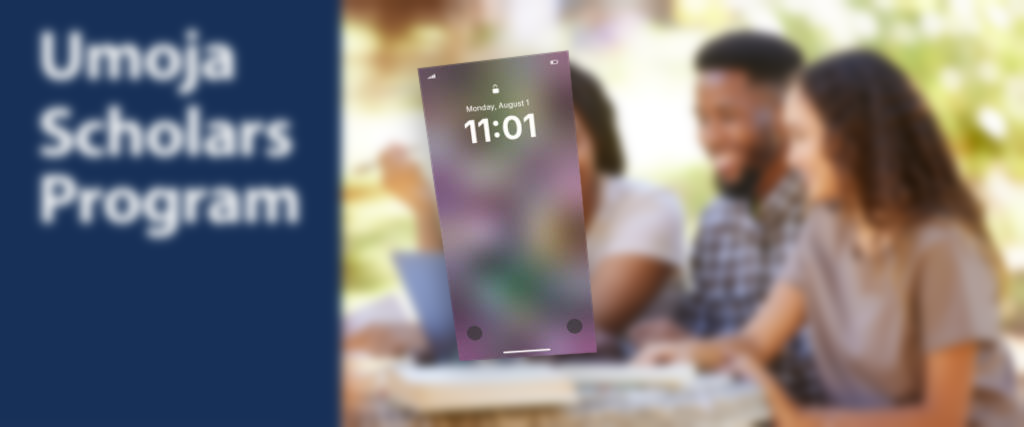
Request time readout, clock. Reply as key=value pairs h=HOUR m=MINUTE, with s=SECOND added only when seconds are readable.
h=11 m=1
